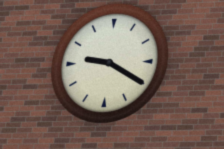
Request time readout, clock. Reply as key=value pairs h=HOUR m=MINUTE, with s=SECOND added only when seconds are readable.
h=9 m=20
